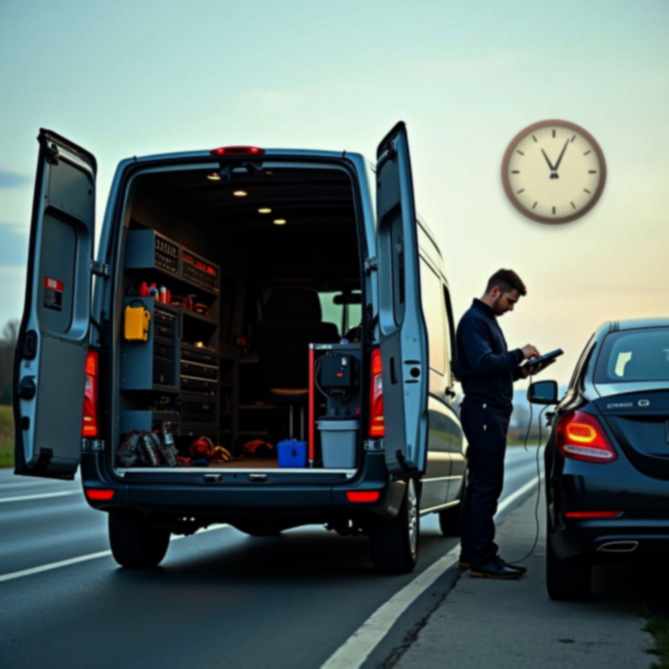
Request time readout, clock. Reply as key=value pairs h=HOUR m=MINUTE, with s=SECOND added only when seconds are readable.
h=11 m=4
